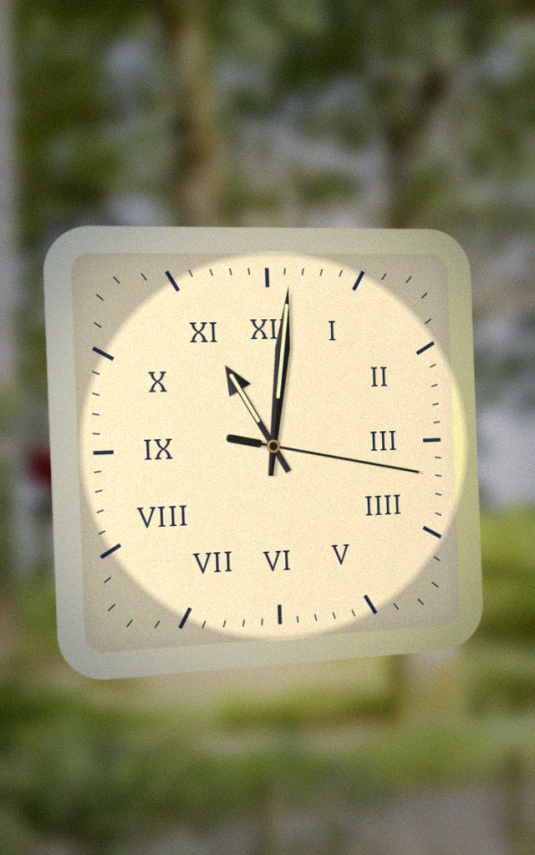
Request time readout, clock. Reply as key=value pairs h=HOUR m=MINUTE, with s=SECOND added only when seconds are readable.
h=11 m=1 s=17
